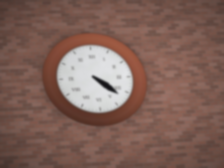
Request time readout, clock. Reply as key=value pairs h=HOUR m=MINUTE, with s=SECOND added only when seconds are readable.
h=4 m=22
